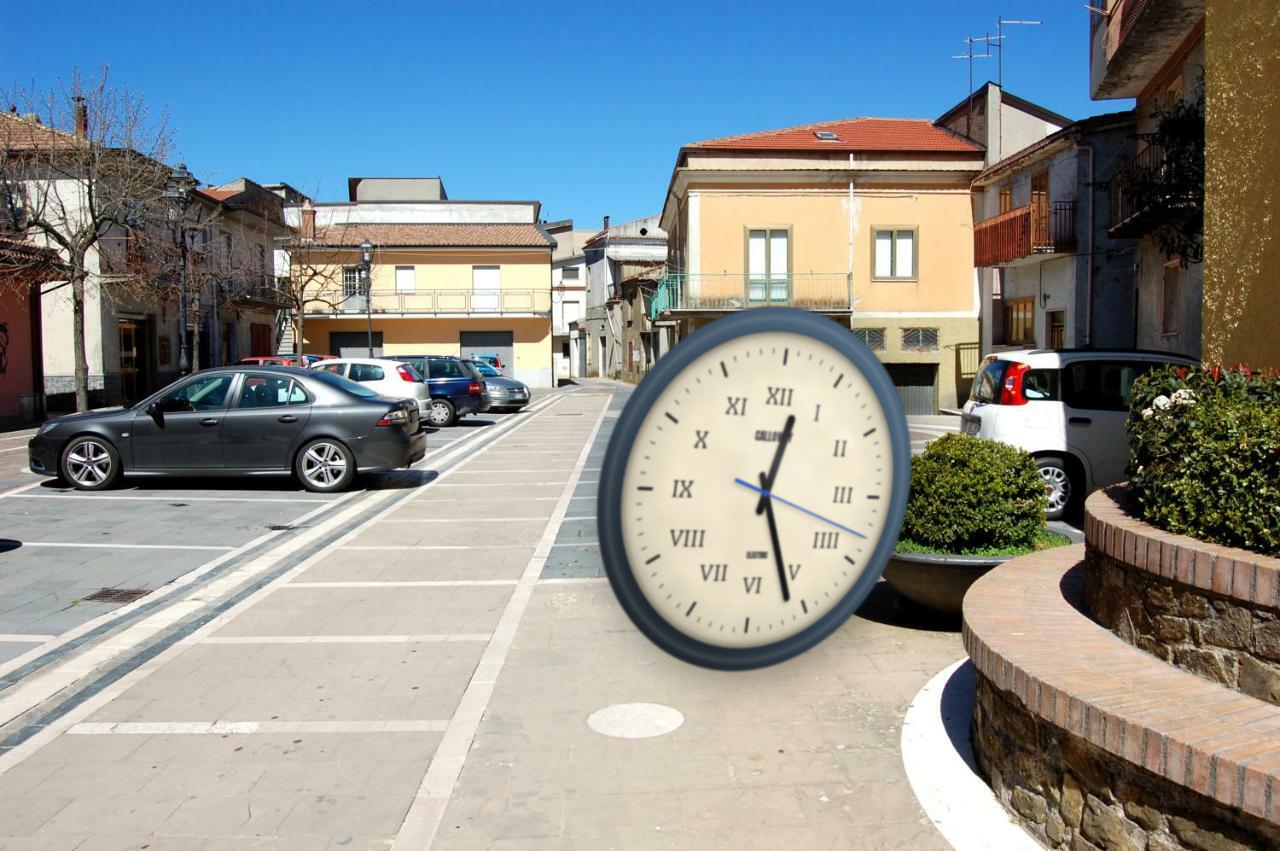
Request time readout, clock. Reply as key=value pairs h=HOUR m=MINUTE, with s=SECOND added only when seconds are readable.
h=12 m=26 s=18
